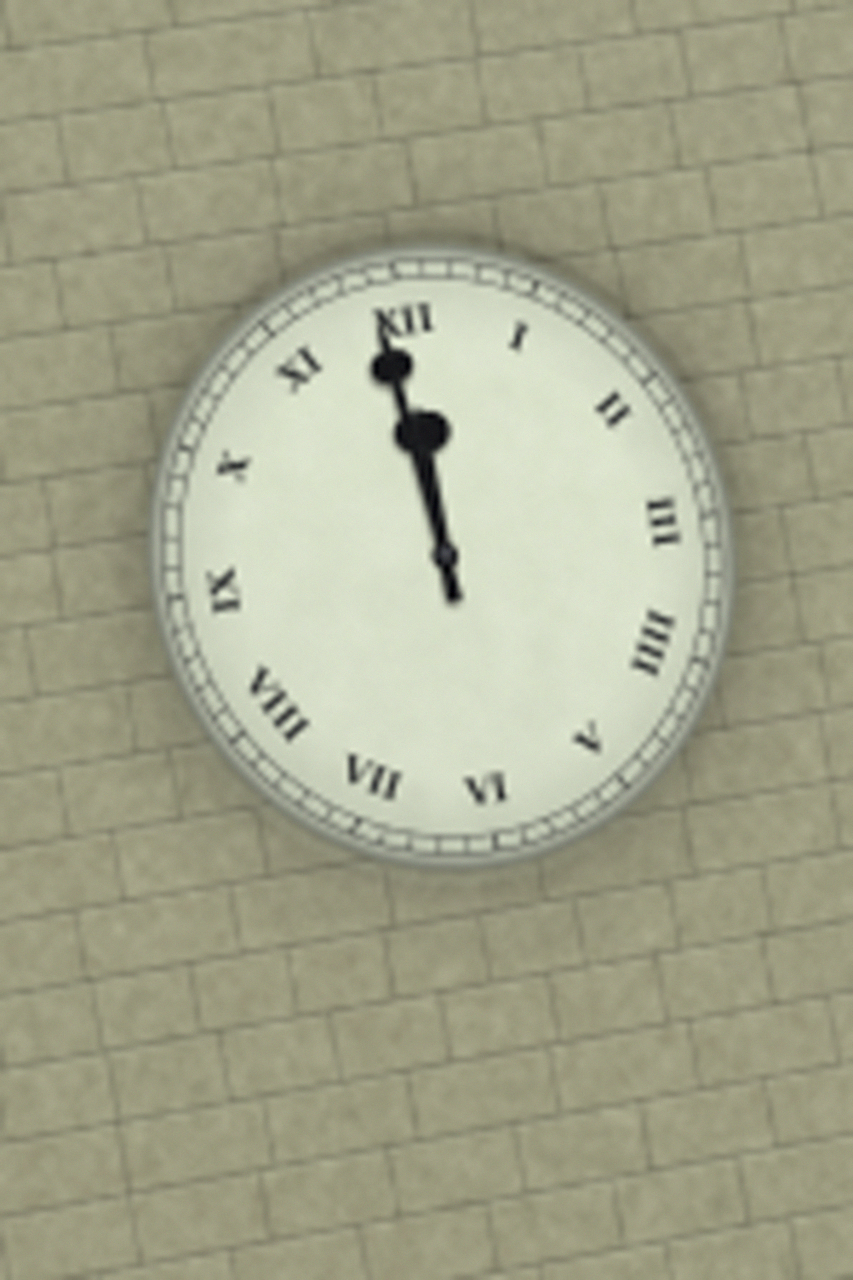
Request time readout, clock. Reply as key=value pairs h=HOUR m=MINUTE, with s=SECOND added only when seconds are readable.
h=11 m=59
